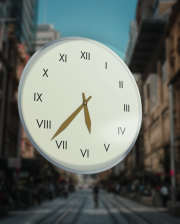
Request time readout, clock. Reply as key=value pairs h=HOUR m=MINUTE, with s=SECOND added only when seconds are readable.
h=5 m=37
